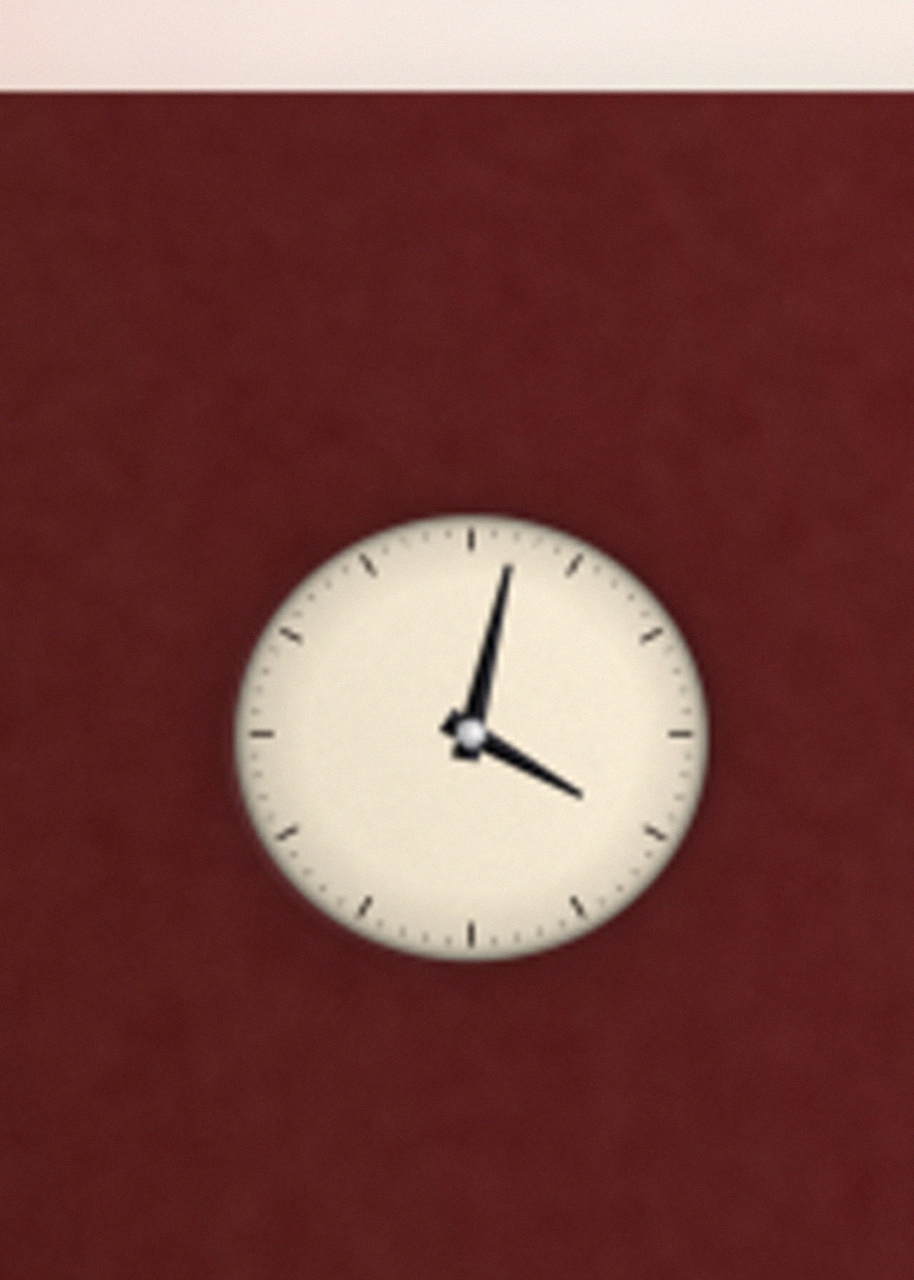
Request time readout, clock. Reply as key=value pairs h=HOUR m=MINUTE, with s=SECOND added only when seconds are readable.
h=4 m=2
